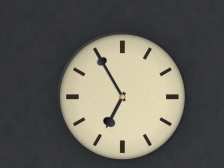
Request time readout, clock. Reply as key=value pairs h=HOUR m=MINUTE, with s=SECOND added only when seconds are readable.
h=6 m=55
